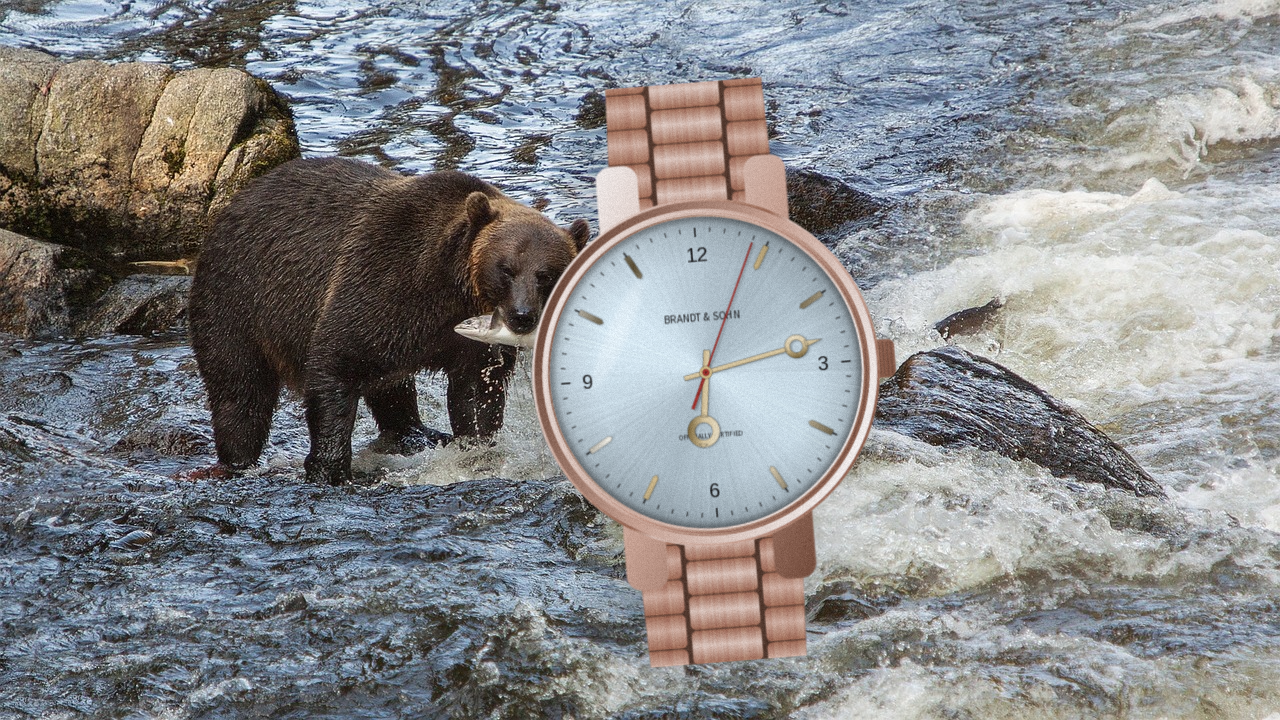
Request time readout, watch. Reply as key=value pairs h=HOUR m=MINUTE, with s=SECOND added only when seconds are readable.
h=6 m=13 s=4
